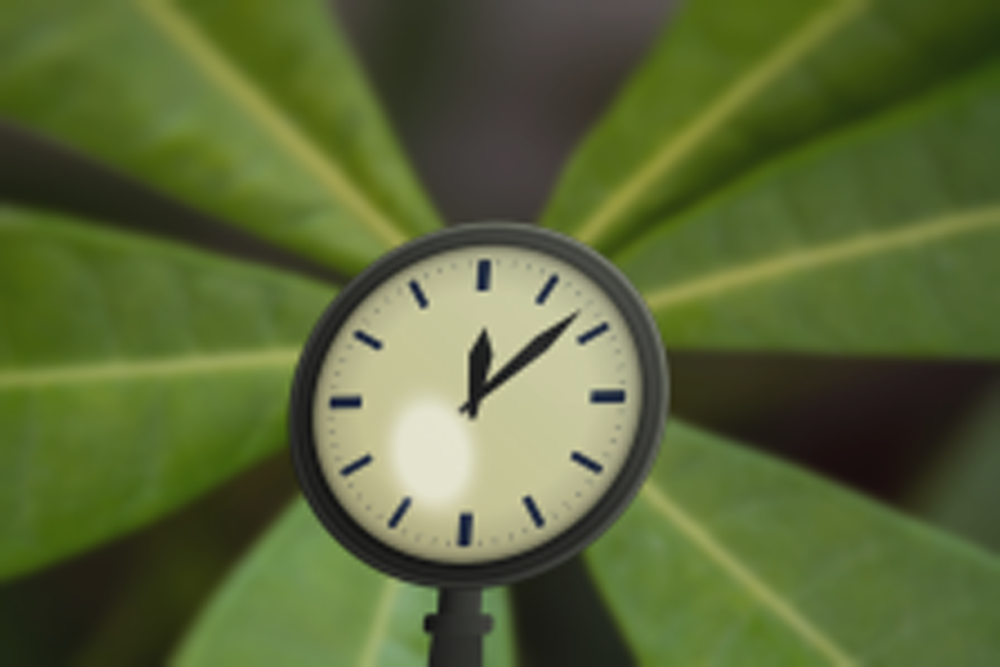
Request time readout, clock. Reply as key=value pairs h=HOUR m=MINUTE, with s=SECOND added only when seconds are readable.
h=12 m=8
